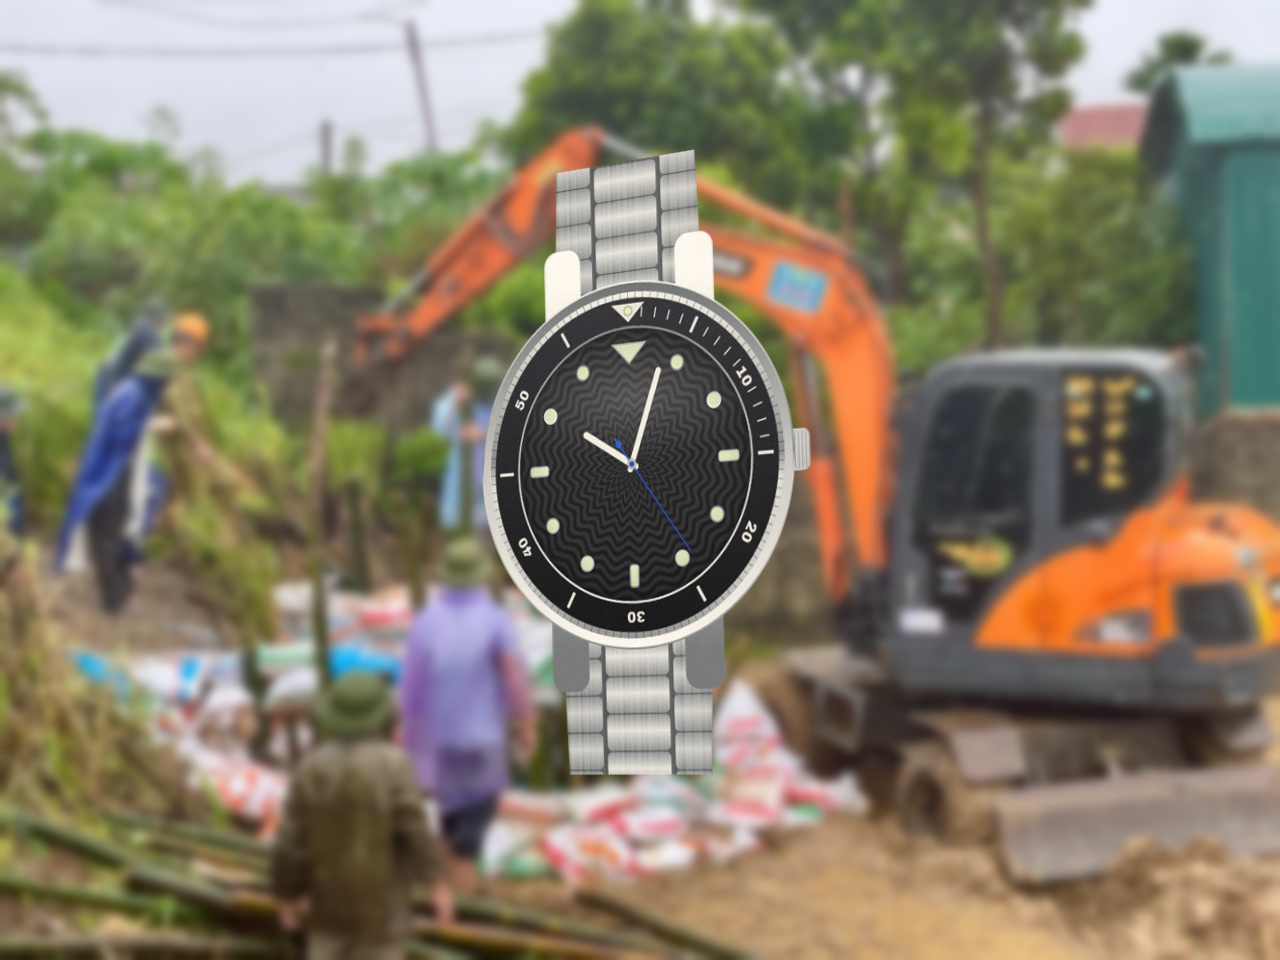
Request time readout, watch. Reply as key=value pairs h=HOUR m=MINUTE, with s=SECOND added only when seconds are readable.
h=10 m=3 s=24
